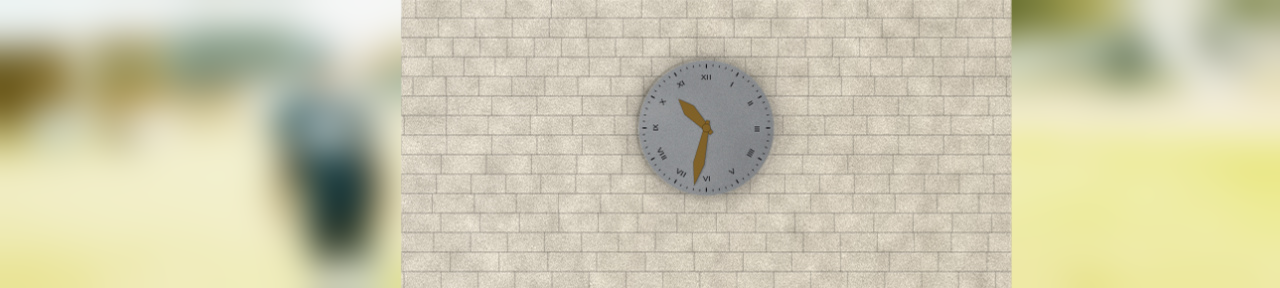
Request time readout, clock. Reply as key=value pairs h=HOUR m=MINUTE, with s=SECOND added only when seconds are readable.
h=10 m=32
